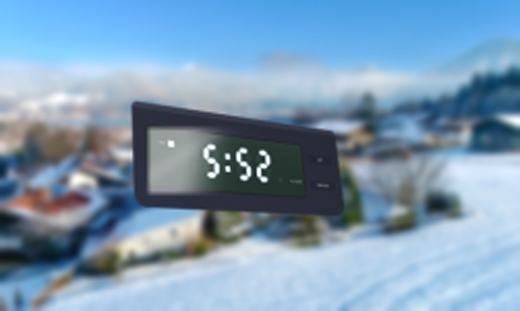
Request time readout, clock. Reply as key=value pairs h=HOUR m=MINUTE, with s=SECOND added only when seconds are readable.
h=5 m=52
